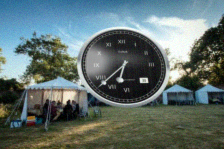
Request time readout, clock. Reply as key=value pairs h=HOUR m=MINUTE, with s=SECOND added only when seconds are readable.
h=6 m=38
